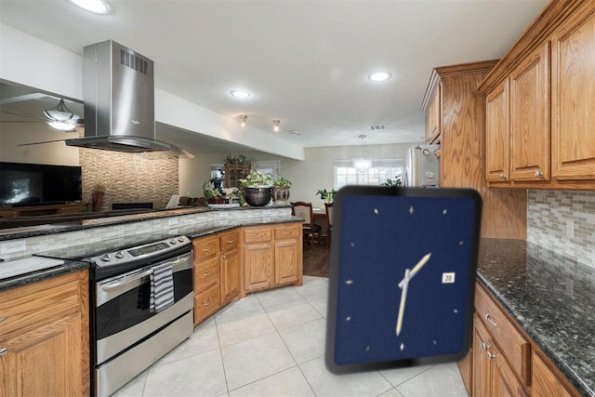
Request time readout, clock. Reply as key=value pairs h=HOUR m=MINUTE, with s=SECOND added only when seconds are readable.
h=1 m=31
